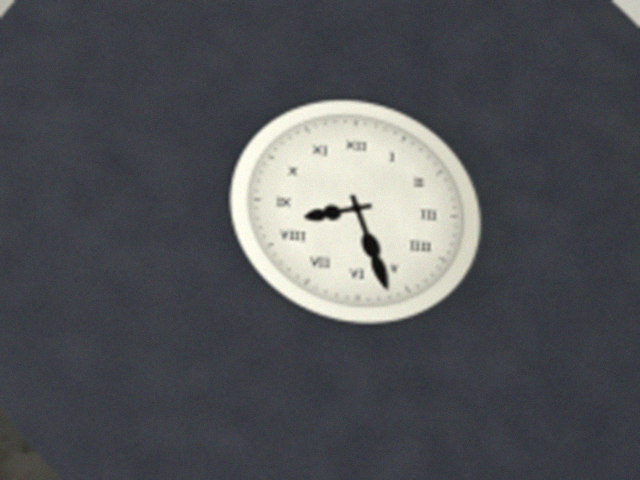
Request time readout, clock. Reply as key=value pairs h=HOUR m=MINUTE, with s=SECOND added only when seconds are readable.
h=8 m=27
